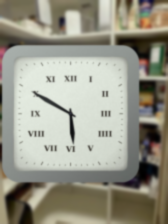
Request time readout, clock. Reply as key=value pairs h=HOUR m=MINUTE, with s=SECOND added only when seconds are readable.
h=5 m=50
